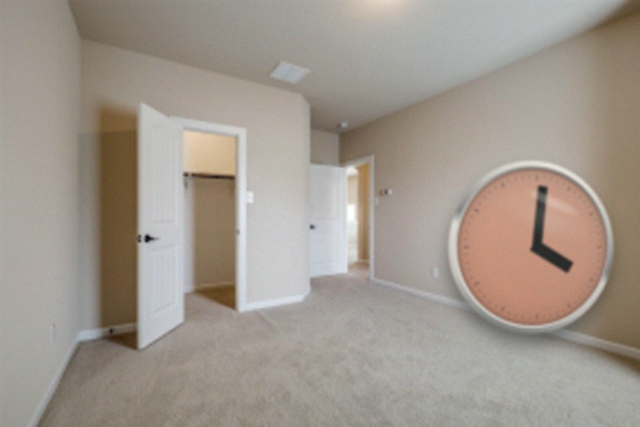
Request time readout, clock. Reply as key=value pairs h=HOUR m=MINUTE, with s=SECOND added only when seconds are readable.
h=4 m=1
